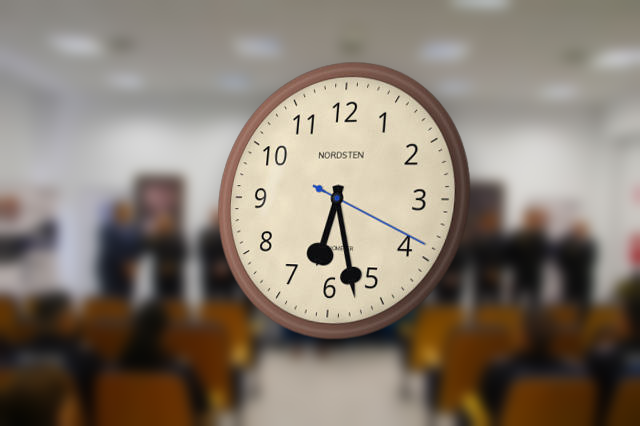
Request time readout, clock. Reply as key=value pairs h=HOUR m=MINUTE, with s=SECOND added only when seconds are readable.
h=6 m=27 s=19
